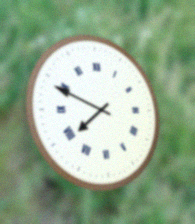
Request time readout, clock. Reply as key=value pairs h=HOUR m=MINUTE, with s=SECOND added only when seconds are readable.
h=7 m=49
